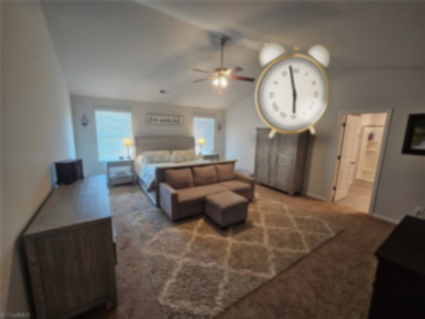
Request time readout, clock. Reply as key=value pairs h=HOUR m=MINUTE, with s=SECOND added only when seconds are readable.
h=5 m=58
